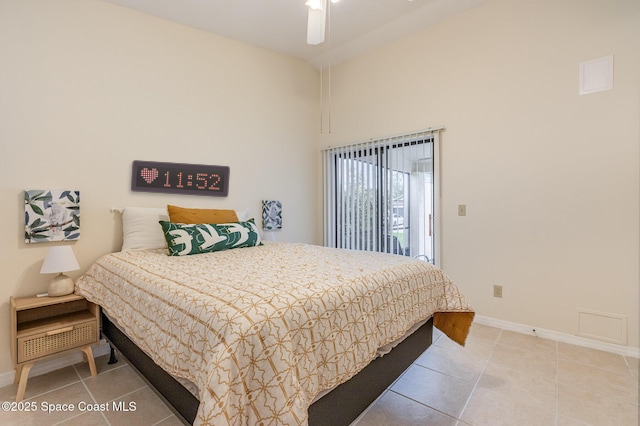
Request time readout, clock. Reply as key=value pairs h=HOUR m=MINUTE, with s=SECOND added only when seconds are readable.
h=11 m=52
